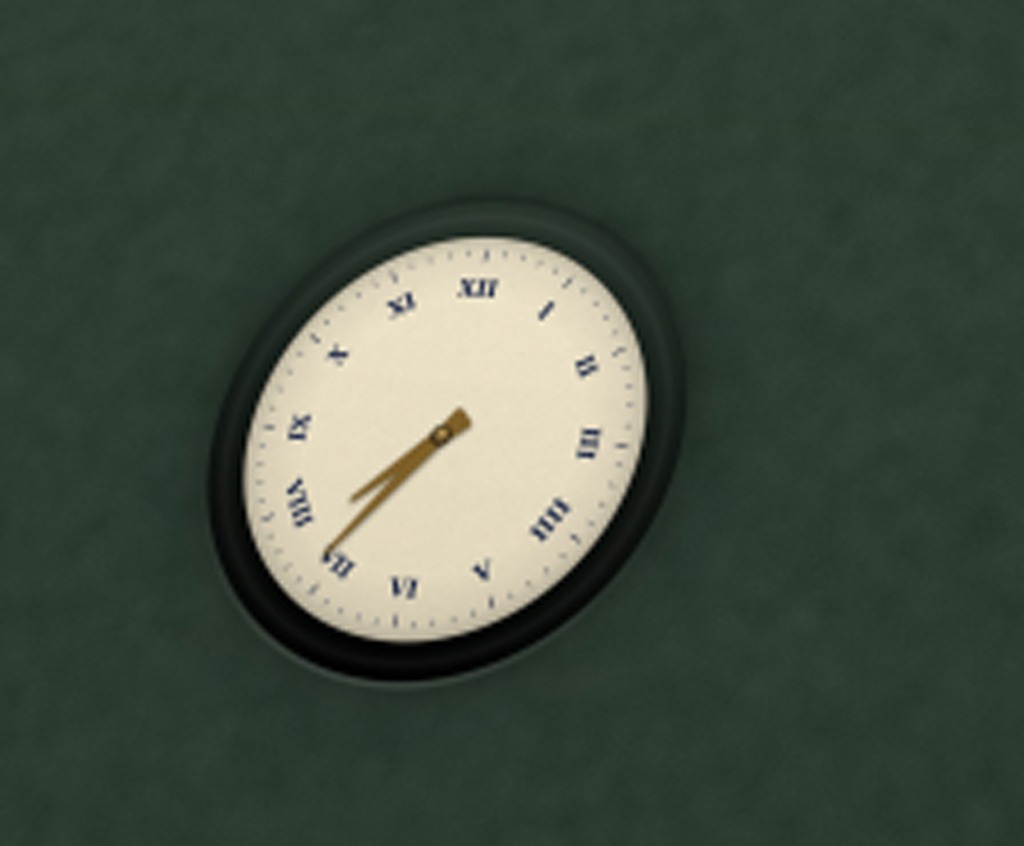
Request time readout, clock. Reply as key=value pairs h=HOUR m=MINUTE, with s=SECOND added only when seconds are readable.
h=7 m=36
